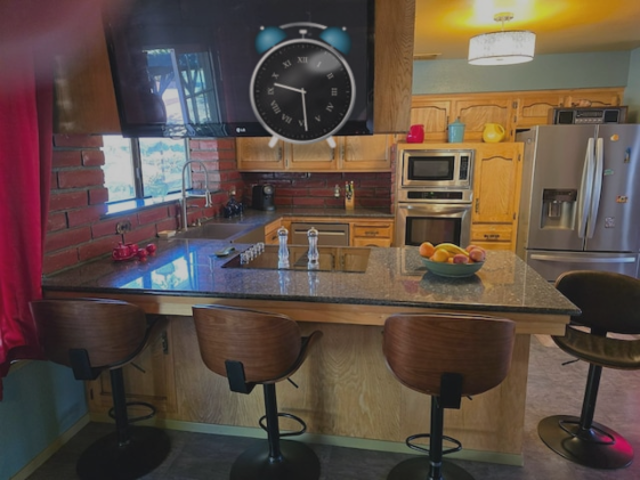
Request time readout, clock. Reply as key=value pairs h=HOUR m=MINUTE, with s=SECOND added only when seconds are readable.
h=9 m=29
